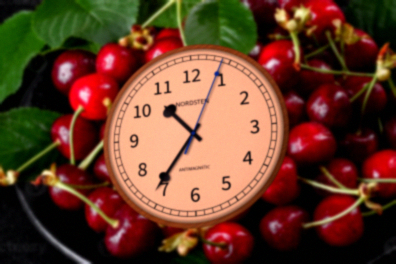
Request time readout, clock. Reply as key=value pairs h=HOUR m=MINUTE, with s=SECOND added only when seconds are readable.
h=10 m=36 s=4
